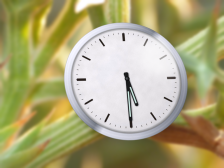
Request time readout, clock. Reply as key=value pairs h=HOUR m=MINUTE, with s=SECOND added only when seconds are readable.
h=5 m=30
